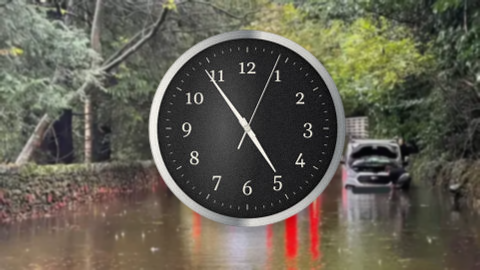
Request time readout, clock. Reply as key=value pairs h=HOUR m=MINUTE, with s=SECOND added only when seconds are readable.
h=4 m=54 s=4
